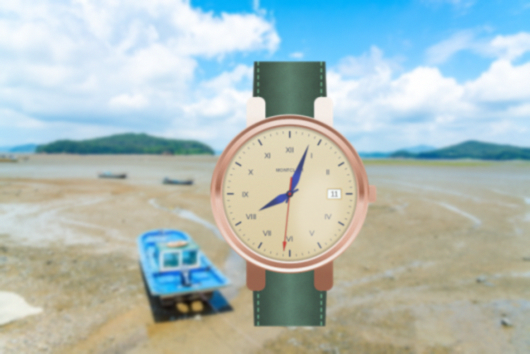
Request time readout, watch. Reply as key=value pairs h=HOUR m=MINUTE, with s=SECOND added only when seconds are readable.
h=8 m=3 s=31
